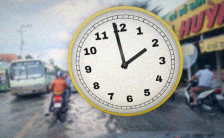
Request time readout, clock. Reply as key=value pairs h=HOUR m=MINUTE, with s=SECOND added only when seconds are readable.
h=1 m=59
